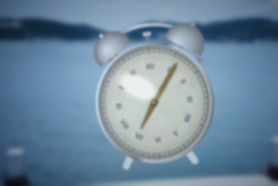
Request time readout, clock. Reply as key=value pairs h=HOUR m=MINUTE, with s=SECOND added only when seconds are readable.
h=7 m=6
